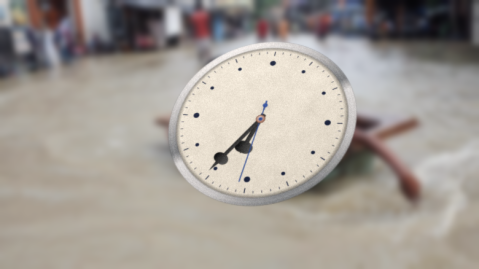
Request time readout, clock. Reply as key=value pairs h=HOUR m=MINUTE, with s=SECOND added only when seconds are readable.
h=6 m=35 s=31
